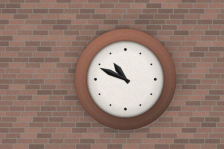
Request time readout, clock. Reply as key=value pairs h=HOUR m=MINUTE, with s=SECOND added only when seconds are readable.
h=10 m=49
